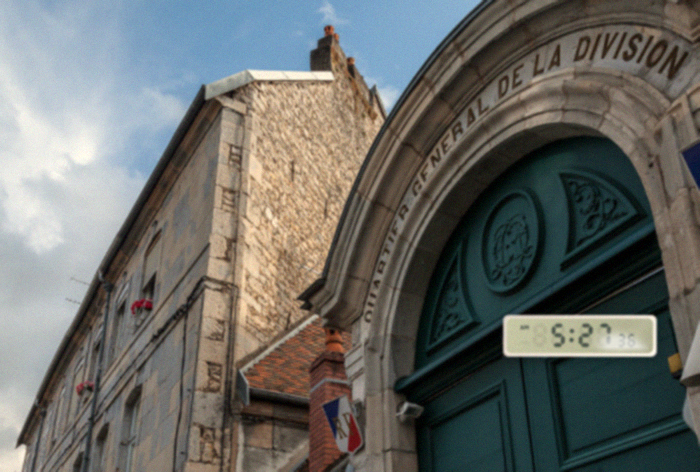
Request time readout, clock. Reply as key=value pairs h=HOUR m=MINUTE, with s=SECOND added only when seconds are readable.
h=5 m=27 s=36
